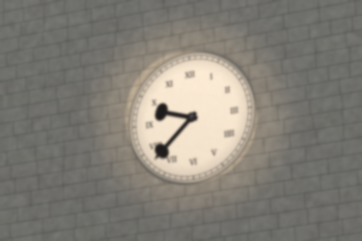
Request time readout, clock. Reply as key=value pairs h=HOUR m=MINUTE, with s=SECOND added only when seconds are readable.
h=9 m=38
